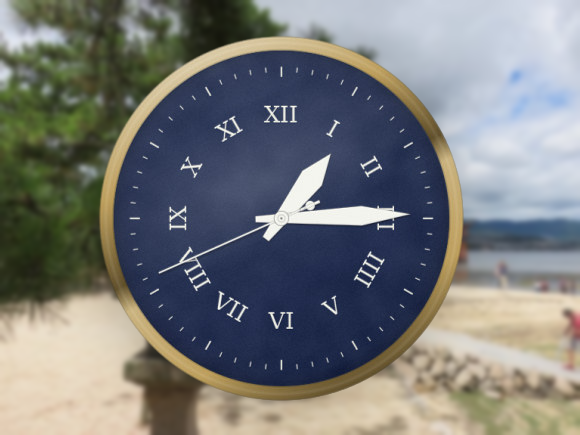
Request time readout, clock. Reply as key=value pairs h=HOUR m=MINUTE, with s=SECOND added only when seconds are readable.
h=1 m=14 s=41
